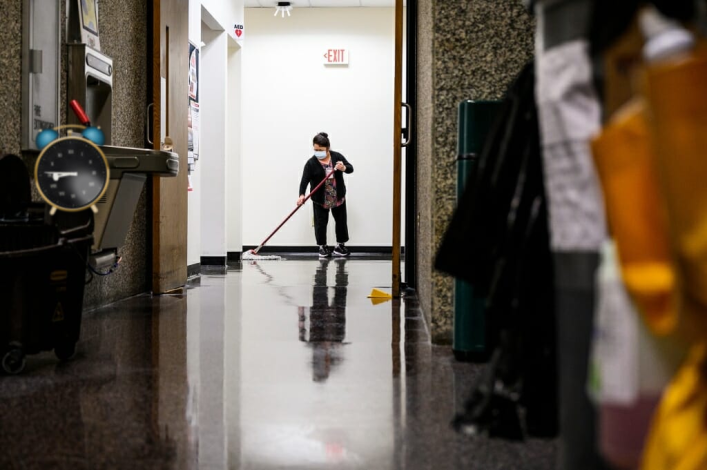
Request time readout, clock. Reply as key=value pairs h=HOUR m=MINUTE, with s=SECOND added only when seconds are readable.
h=8 m=46
